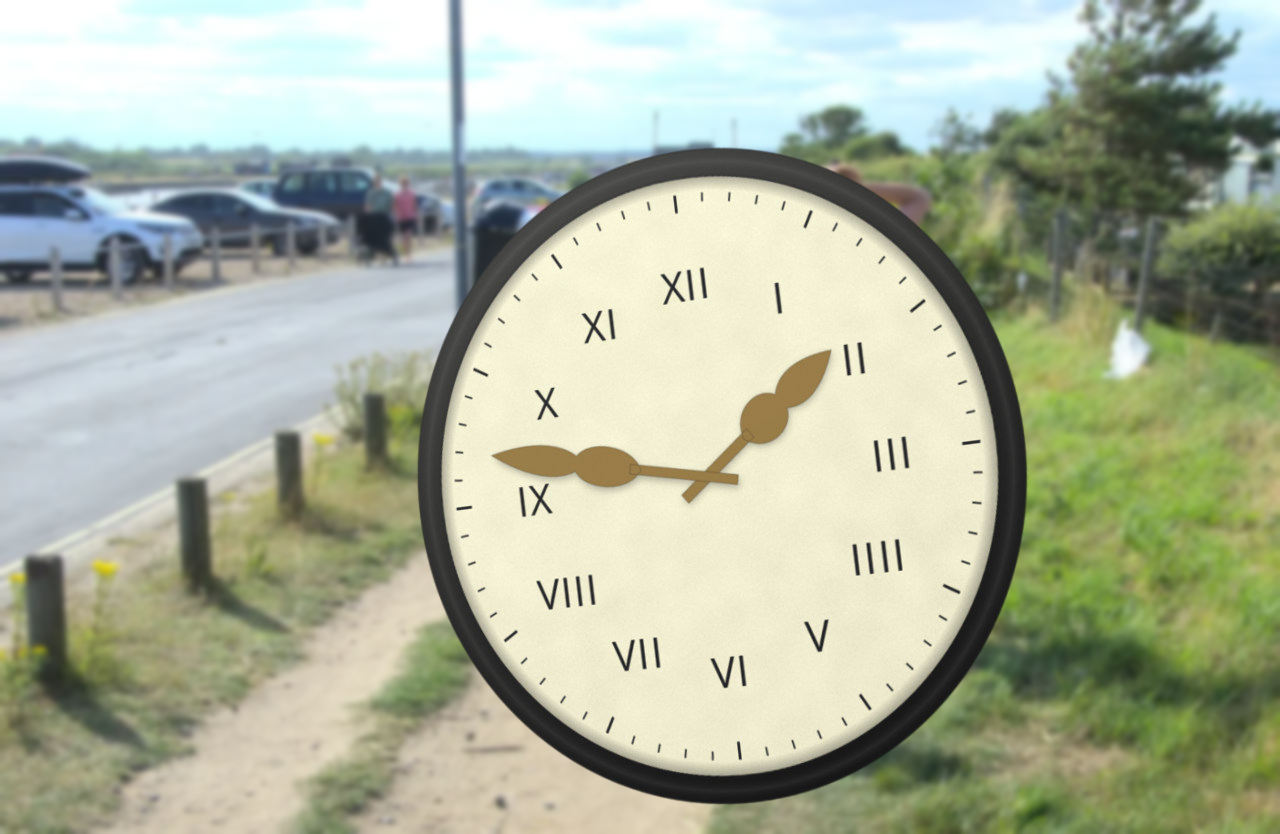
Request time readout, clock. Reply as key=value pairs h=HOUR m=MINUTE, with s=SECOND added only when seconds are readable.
h=1 m=47
